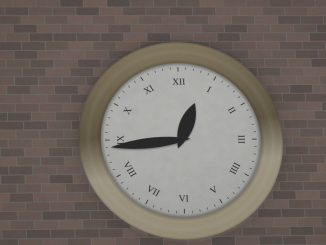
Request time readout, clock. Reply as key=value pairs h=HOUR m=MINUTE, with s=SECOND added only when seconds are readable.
h=12 m=44
